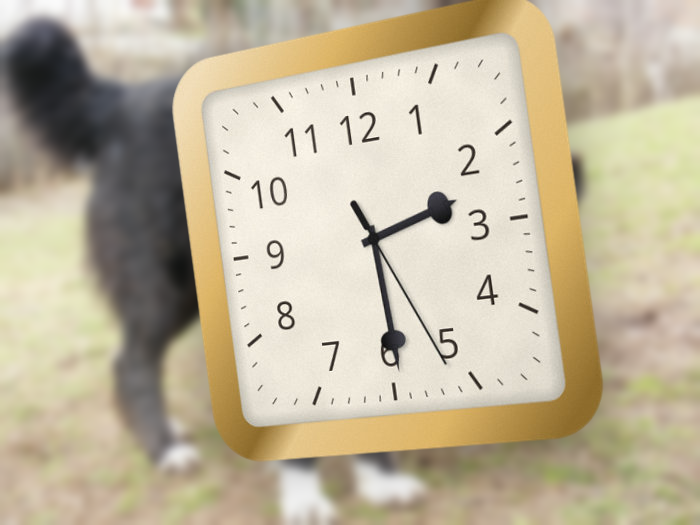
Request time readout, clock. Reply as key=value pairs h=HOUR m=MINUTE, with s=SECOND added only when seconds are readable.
h=2 m=29 s=26
